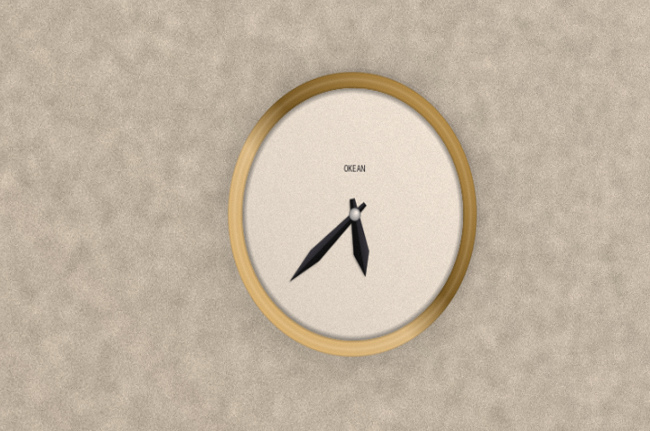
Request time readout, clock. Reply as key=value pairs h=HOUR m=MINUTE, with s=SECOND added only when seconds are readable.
h=5 m=38
